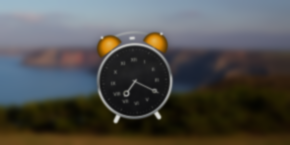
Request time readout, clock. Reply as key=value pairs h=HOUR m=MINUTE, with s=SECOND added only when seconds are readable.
h=7 m=20
